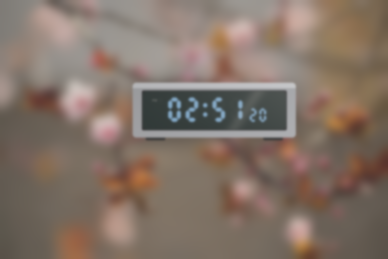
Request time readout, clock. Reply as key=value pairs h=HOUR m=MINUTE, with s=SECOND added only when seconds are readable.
h=2 m=51 s=20
